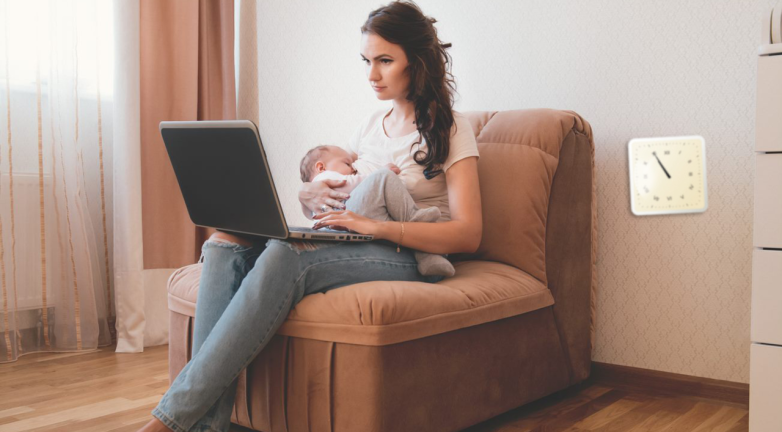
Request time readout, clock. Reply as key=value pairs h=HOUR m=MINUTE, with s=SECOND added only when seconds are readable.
h=10 m=55
